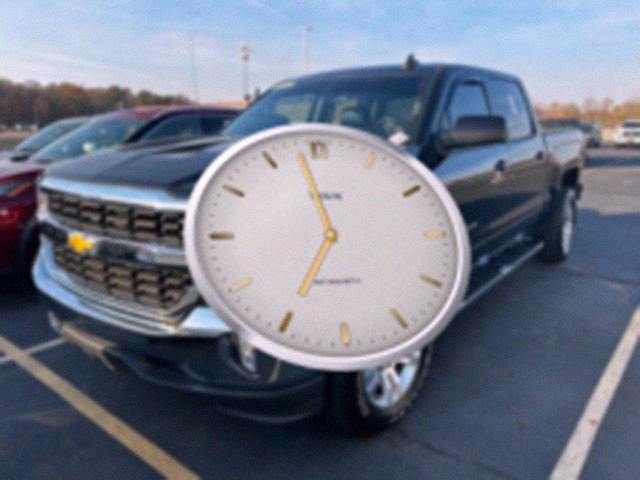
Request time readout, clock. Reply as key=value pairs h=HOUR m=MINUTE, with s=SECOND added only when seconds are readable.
h=6 m=58
